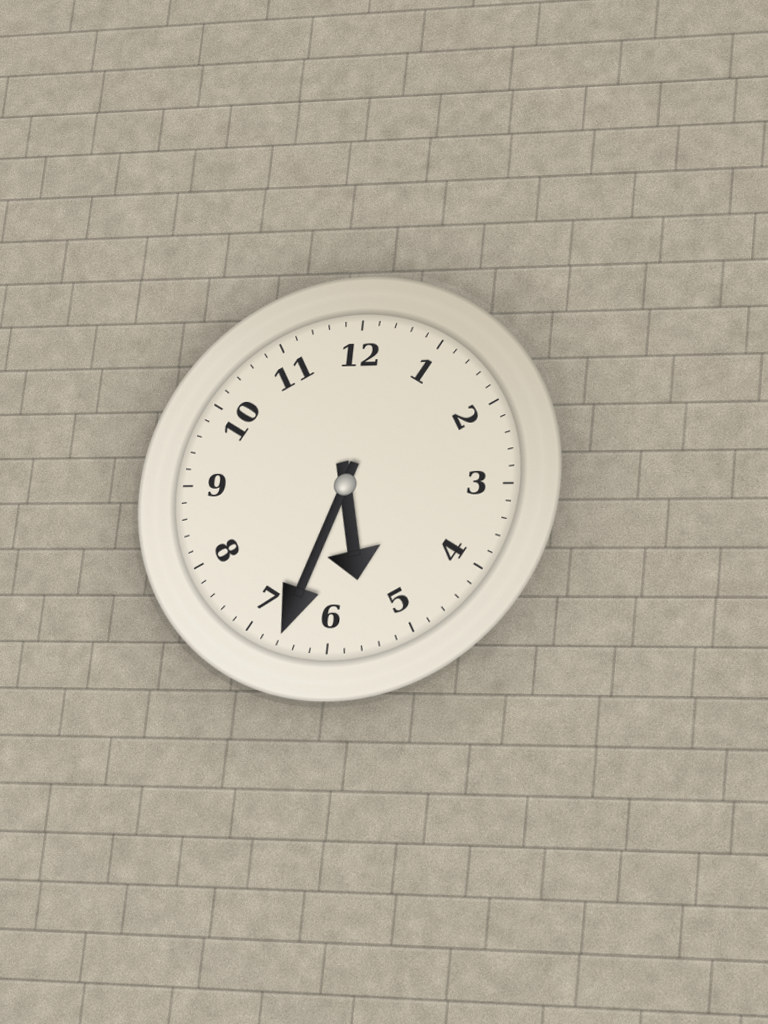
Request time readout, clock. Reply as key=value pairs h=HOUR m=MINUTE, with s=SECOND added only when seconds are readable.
h=5 m=33
